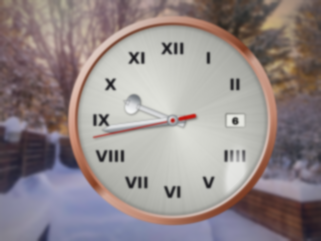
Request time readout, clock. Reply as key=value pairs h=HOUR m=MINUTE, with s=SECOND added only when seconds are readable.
h=9 m=43 s=43
